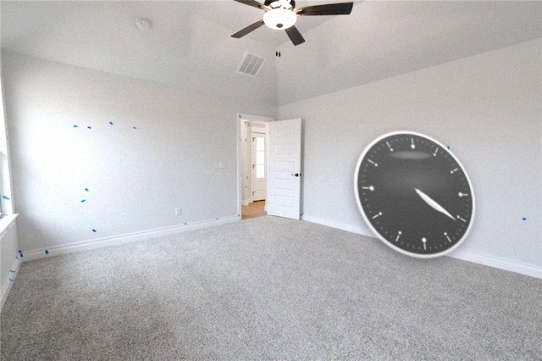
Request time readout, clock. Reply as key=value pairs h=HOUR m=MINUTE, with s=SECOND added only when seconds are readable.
h=4 m=21
